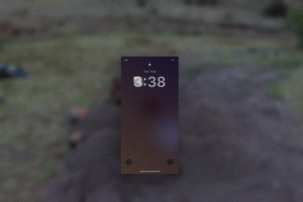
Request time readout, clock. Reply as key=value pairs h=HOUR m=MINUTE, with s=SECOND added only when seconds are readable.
h=3 m=38
